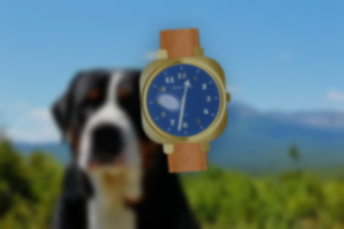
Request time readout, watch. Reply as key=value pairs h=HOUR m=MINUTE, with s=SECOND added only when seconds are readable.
h=12 m=32
